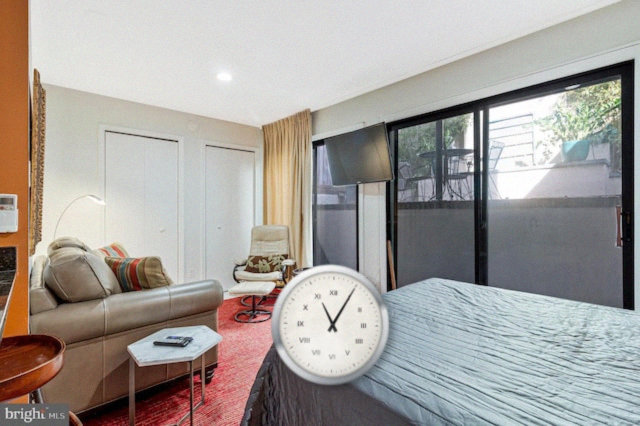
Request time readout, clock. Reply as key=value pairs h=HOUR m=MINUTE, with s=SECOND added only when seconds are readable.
h=11 m=5
